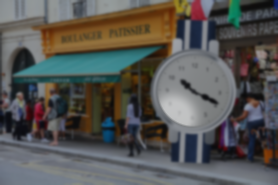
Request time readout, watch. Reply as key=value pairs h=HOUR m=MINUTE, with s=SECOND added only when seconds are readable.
h=10 m=19
